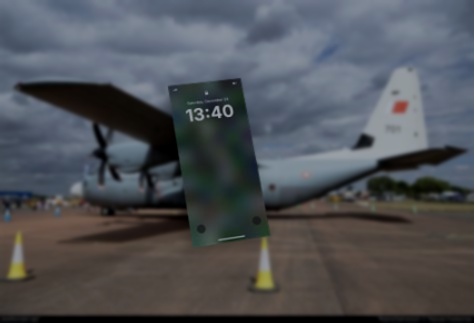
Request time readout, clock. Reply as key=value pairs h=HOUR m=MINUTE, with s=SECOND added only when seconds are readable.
h=13 m=40
